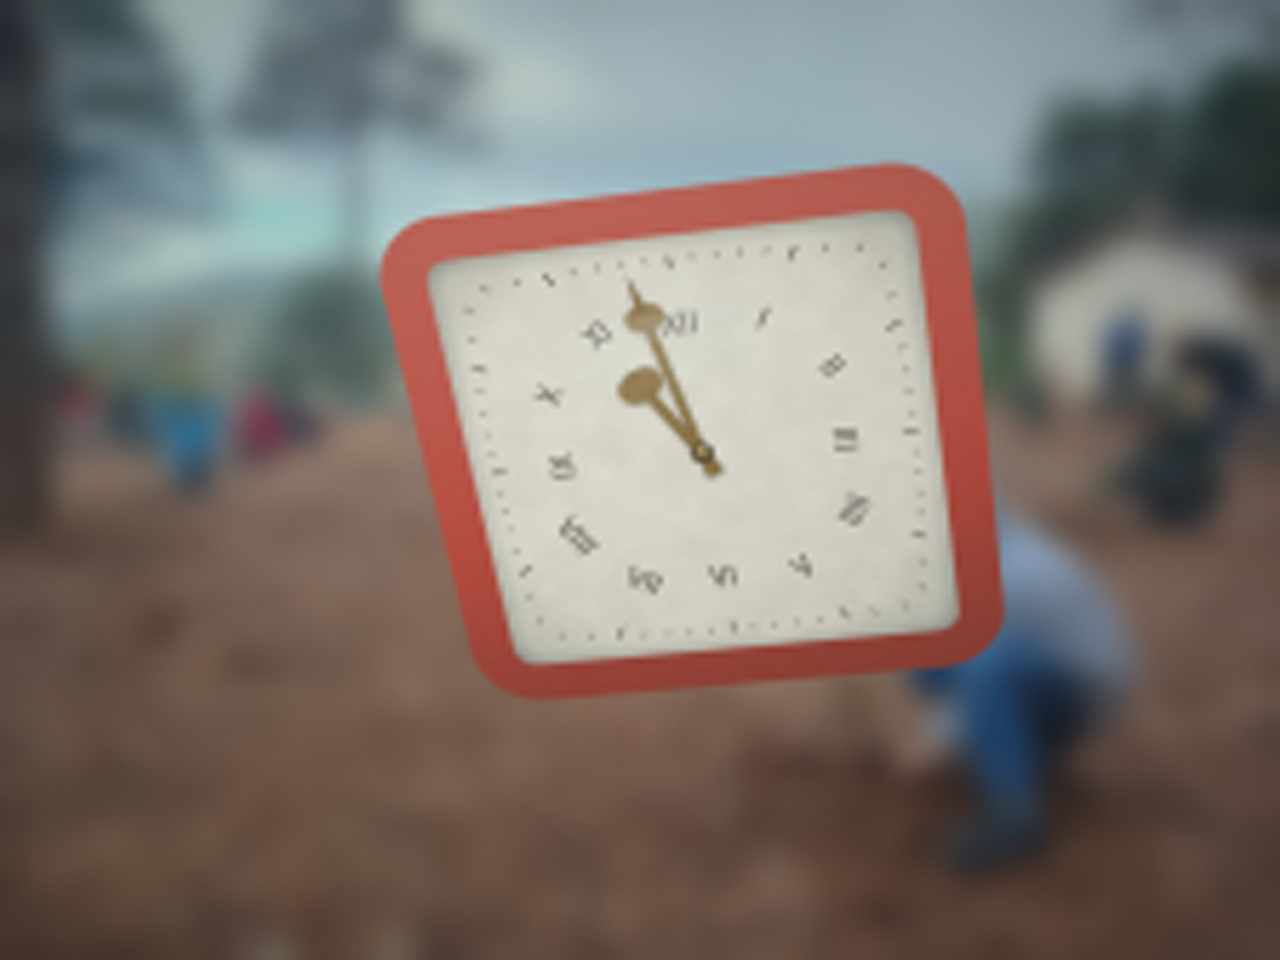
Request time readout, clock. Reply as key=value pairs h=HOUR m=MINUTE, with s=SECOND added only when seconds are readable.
h=10 m=58
